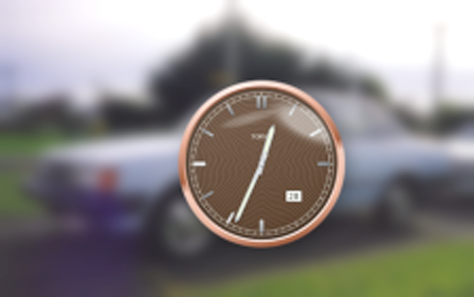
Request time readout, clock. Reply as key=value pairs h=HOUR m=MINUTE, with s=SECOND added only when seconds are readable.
h=12 m=34
